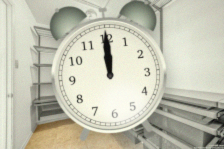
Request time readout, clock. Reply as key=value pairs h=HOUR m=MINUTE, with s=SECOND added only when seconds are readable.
h=12 m=0
